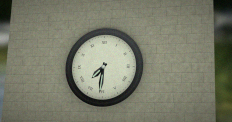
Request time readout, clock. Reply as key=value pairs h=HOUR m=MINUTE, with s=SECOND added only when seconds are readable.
h=7 m=31
